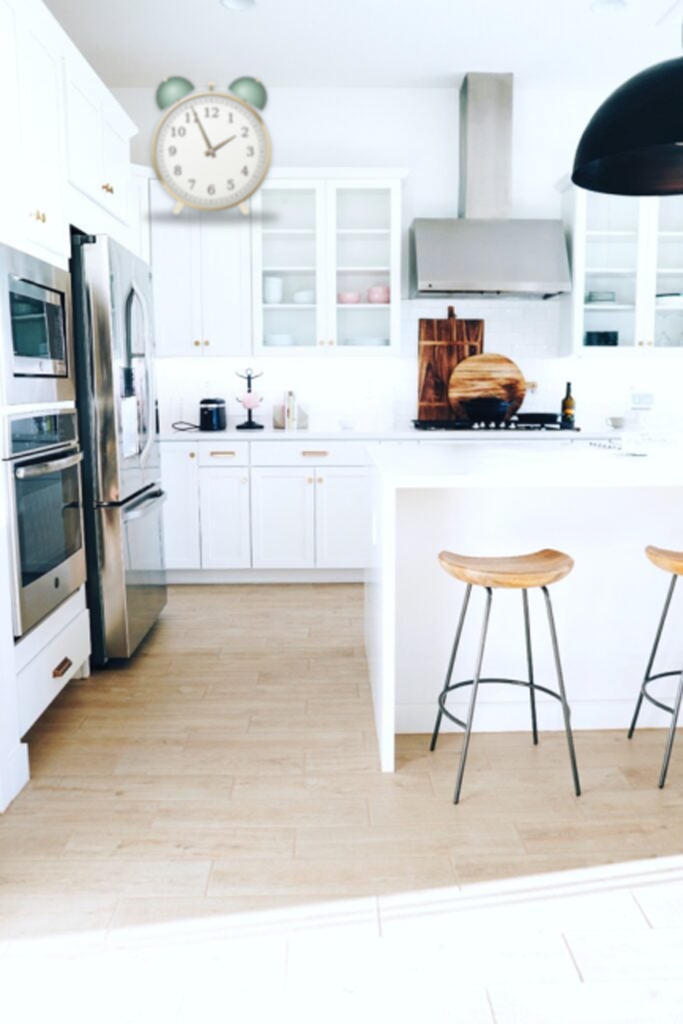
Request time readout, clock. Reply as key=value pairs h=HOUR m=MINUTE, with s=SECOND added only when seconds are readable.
h=1 m=56
